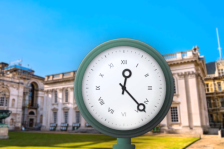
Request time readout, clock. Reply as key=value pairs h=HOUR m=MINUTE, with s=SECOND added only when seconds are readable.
h=12 m=23
